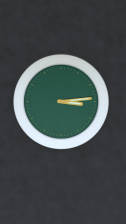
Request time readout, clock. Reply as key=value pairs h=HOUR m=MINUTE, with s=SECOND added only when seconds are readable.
h=3 m=14
